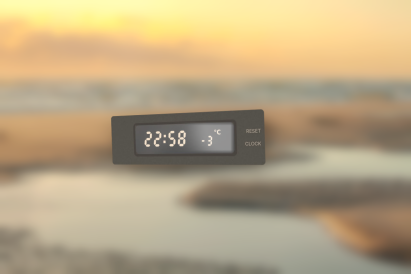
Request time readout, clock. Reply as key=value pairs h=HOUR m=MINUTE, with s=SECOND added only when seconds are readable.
h=22 m=58
